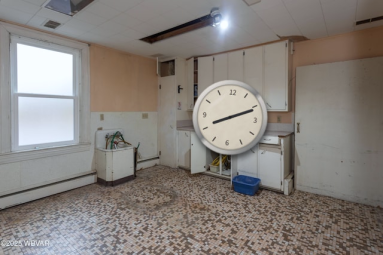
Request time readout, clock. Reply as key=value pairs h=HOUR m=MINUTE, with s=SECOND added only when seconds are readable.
h=8 m=11
